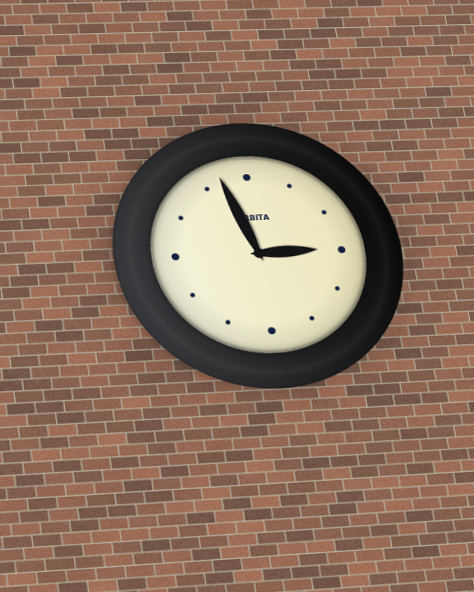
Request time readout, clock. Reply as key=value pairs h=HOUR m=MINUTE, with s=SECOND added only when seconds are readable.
h=2 m=57
